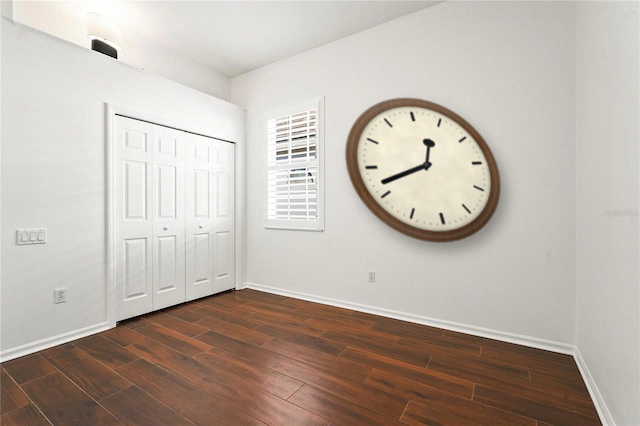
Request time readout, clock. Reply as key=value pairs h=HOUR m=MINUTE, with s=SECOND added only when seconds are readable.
h=12 m=42
